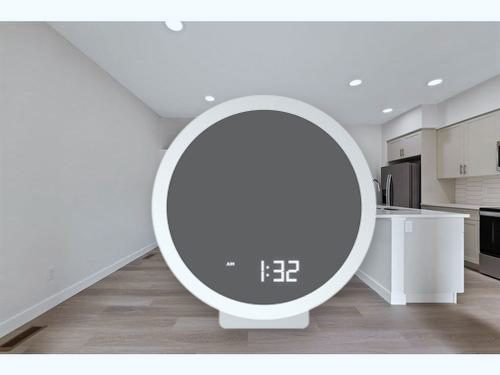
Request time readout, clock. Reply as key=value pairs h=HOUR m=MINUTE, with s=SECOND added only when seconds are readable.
h=1 m=32
